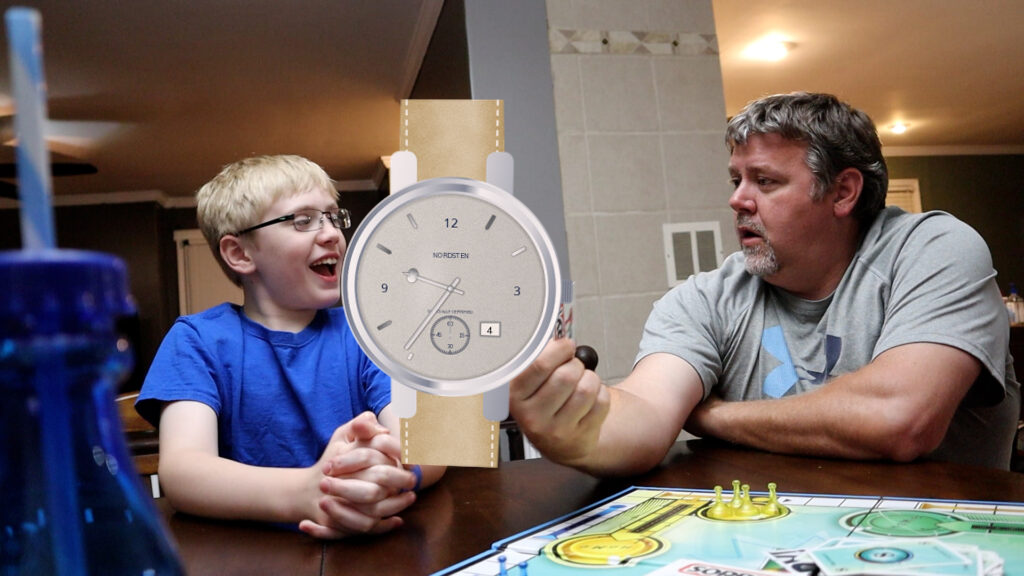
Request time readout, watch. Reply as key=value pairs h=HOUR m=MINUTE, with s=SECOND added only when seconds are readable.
h=9 m=36
